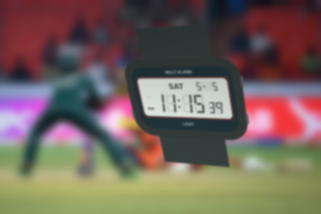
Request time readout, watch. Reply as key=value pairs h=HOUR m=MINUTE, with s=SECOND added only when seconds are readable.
h=11 m=15 s=39
